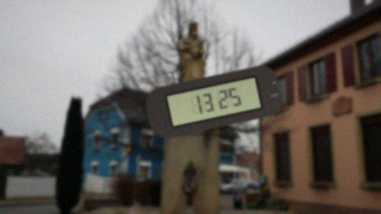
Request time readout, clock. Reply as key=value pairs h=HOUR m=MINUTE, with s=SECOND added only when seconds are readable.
h=13 m=25
